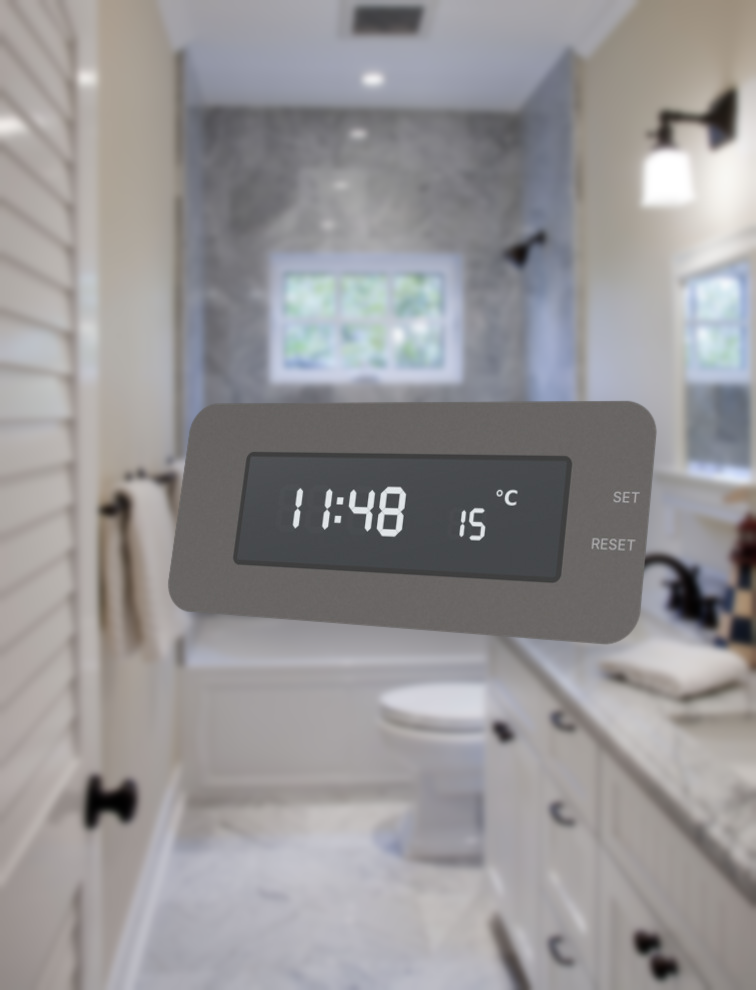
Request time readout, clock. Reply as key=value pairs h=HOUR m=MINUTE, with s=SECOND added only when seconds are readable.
h=11 m=48
